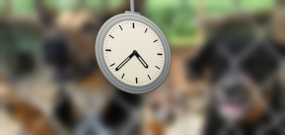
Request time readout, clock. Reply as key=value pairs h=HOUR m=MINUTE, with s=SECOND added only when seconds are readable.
h=4 m=38
